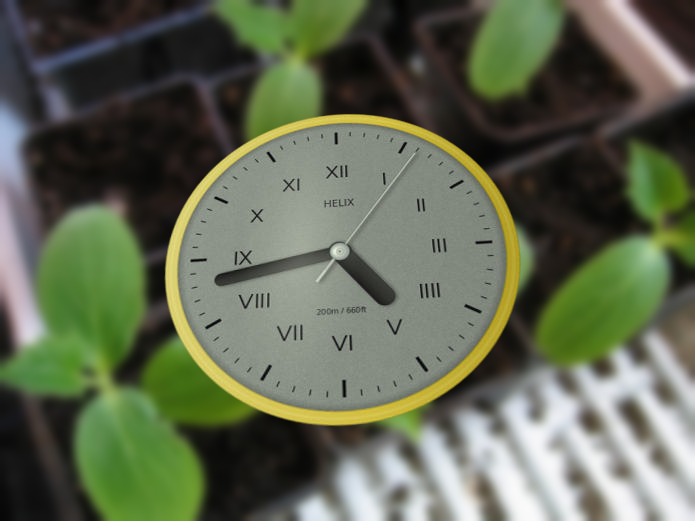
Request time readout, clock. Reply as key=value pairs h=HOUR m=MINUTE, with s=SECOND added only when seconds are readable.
h=4 m=43 s=6
